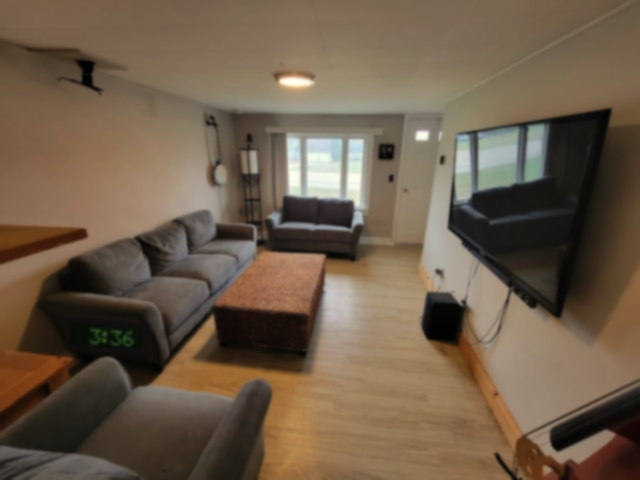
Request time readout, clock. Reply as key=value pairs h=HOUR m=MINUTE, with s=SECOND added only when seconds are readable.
h=3 m=36
